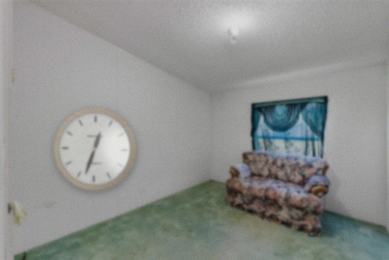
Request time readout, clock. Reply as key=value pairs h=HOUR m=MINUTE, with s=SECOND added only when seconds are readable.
h=12 m=33
